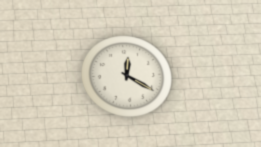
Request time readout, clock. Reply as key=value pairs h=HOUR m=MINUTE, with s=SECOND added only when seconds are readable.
h=12 m=21
